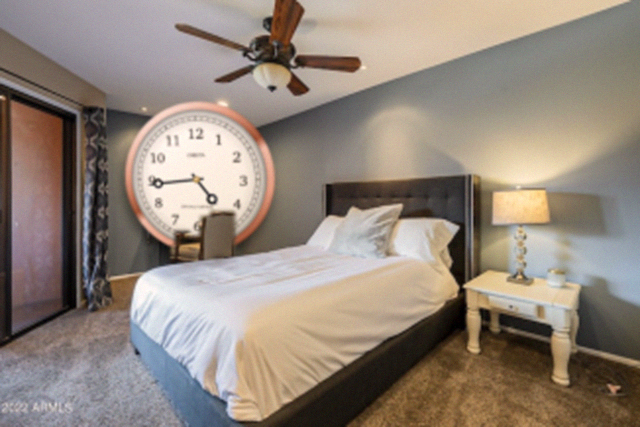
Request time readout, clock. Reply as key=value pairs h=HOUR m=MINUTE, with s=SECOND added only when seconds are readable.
h=4 m=44
